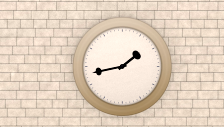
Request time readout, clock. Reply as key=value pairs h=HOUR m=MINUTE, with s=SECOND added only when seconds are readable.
h=1 m=43
